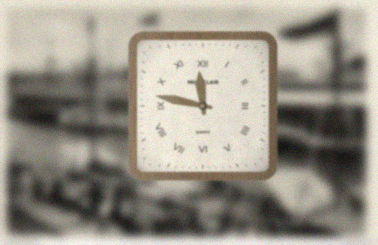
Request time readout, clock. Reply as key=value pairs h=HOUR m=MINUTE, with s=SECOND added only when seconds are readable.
h=11 m=47
